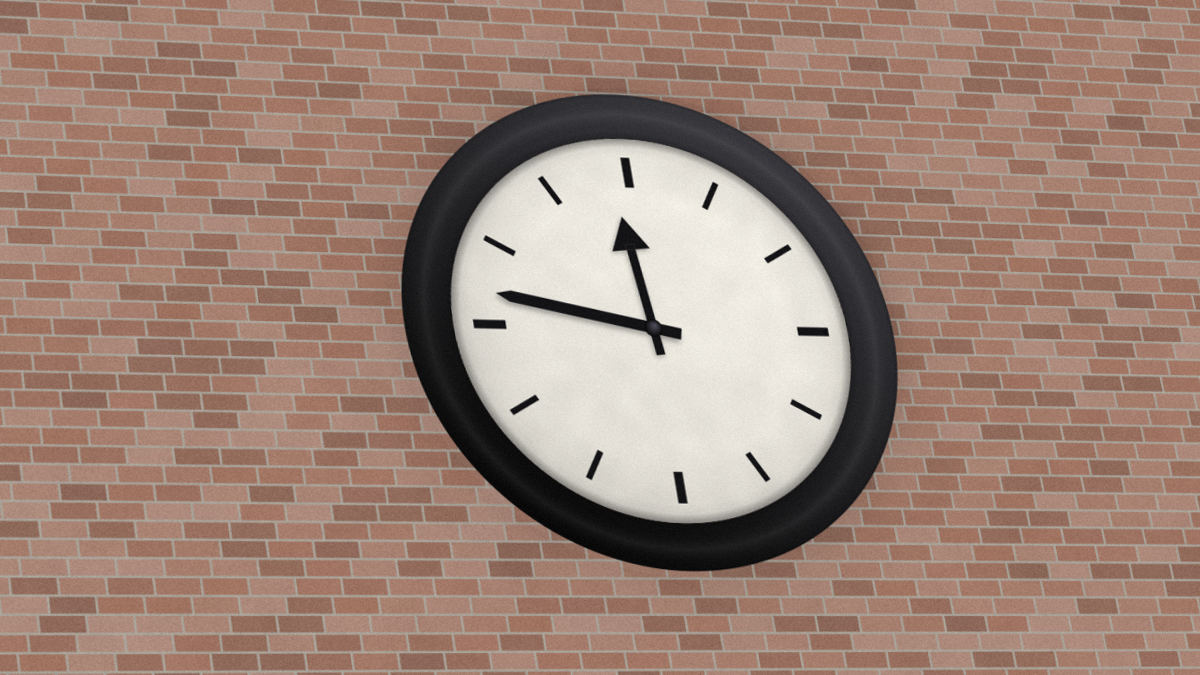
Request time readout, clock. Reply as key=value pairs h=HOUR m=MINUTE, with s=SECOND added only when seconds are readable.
h=11 m=47
